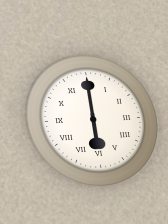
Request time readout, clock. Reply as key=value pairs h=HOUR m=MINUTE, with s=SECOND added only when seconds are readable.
h=6 m=0
